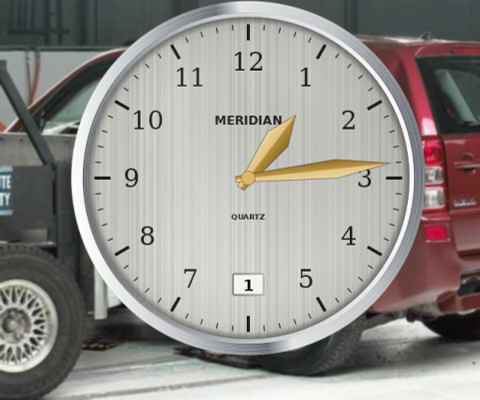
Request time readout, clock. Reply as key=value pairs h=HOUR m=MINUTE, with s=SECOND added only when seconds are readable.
h=1 m=14
